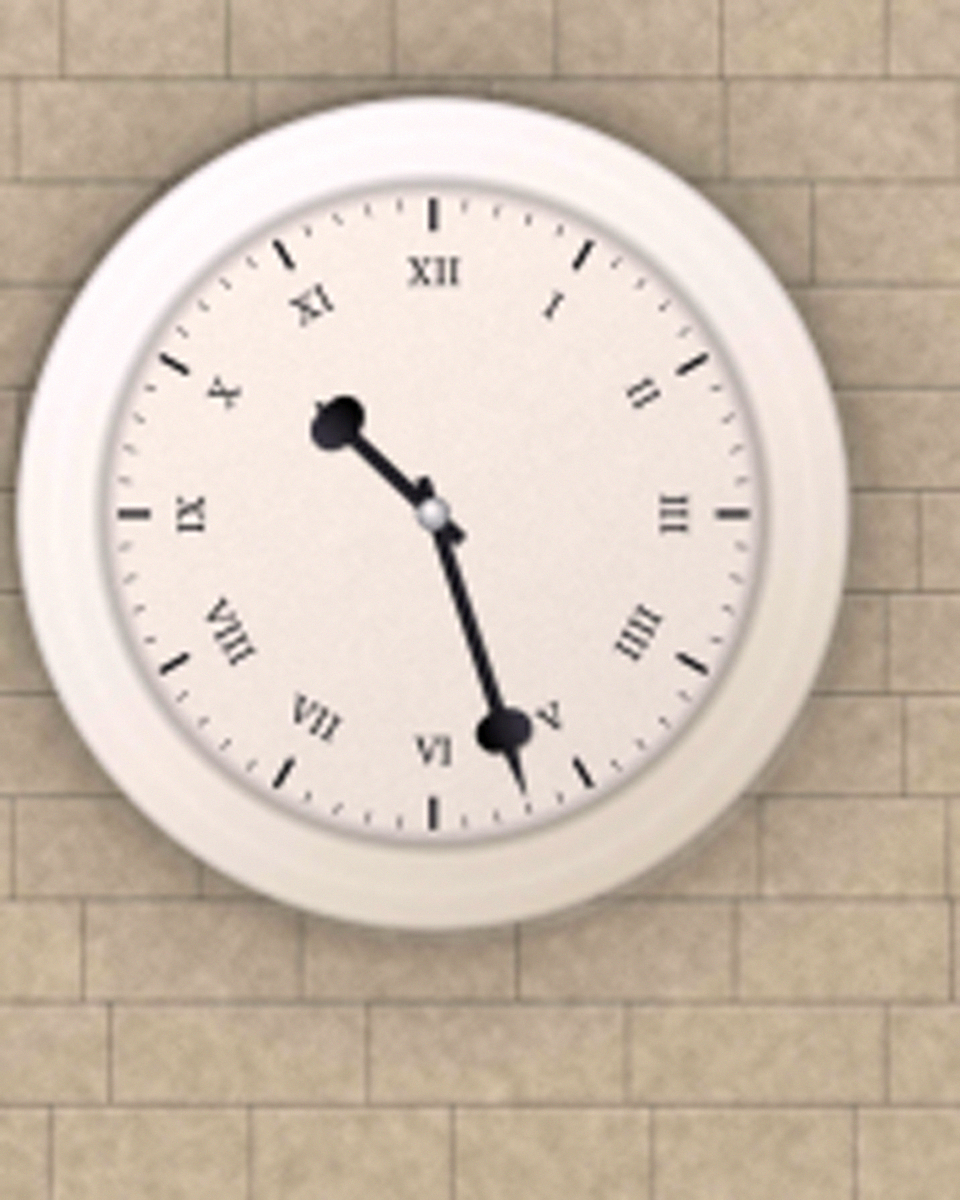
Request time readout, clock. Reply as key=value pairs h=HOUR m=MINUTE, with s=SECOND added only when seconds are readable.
h=10 m=27
